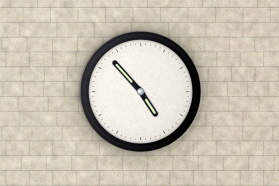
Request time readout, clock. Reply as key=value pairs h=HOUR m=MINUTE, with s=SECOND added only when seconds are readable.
h=4 m=53
